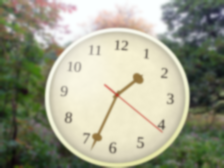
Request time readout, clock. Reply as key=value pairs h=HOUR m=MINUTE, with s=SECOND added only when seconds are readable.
h=1 m=33 s=21
